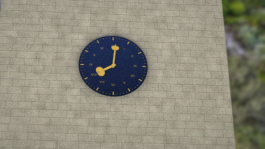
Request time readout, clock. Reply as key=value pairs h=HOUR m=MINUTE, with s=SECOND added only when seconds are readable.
h=8 m=1
